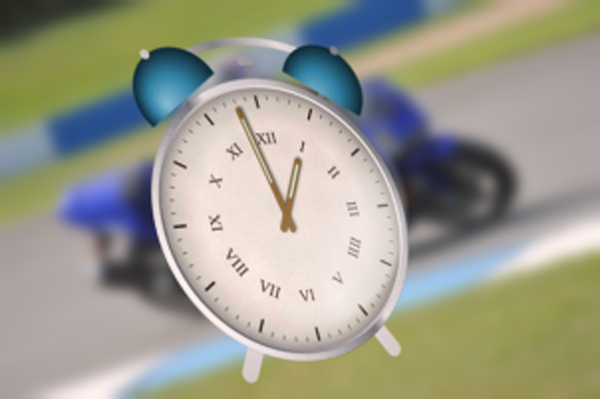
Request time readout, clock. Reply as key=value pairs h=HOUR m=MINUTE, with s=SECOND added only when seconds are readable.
h=12 m=58
